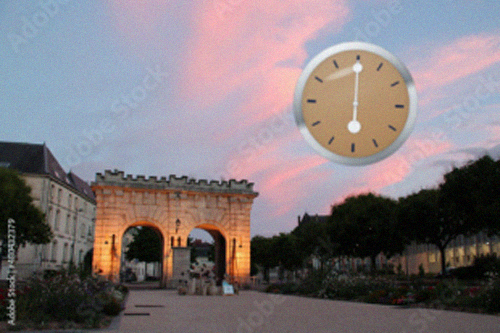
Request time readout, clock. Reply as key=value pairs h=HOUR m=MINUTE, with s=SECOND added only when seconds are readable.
h=6 m=0
